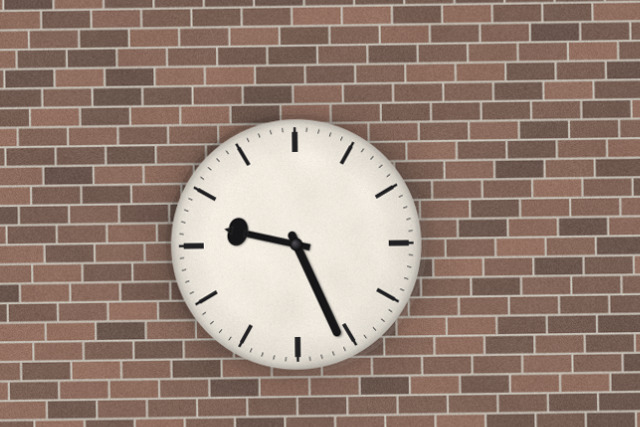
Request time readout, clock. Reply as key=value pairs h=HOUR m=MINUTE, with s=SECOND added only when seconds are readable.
h=9 m=26
